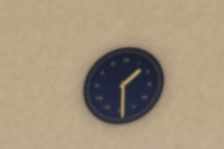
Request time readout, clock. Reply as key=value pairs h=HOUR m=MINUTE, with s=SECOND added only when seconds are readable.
h=1 m=29
